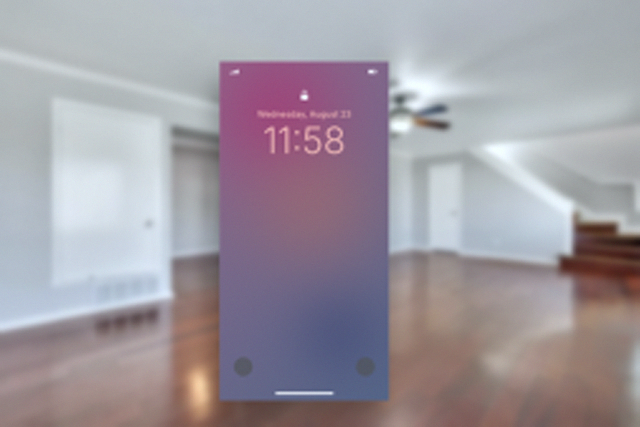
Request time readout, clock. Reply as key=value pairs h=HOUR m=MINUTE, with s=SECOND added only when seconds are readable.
h=11 m=58
